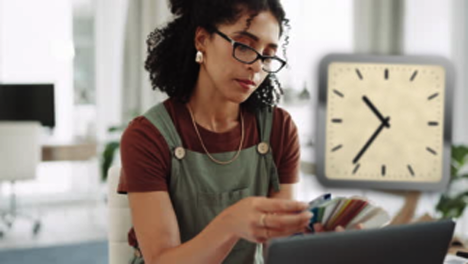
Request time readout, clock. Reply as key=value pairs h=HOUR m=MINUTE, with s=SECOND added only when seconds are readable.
h=10 m=36
